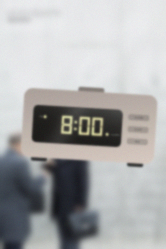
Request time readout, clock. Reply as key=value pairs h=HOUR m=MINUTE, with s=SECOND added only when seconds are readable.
h=8 m=0
